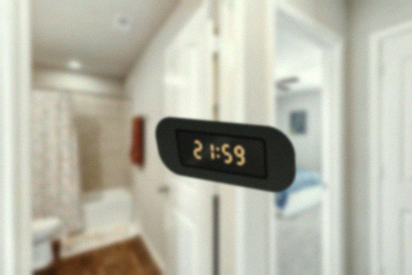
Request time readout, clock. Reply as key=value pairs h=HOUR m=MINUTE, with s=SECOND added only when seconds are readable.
h=21 m=59
